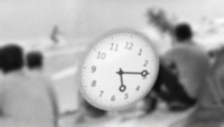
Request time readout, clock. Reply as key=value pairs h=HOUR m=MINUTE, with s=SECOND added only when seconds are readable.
h=5 m=14
